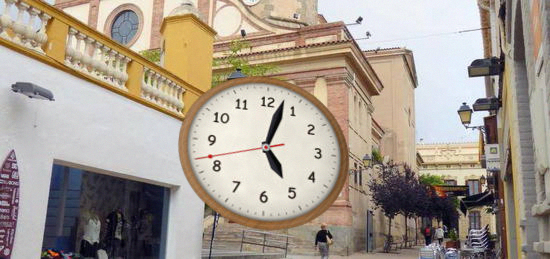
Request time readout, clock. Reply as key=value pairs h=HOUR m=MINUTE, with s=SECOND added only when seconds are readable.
h=5 m=2 s=42
